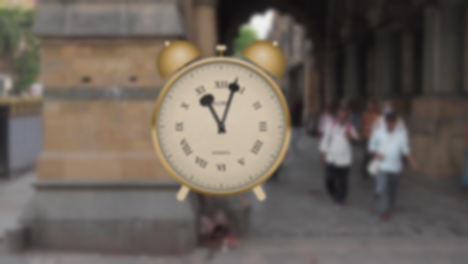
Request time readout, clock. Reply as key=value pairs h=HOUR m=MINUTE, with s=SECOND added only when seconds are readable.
h=11 m=3
